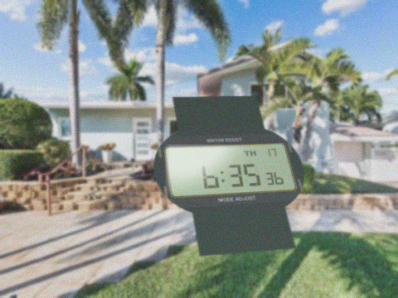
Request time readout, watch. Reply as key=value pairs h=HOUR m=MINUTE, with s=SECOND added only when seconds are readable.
h=6 m=35 s=36
